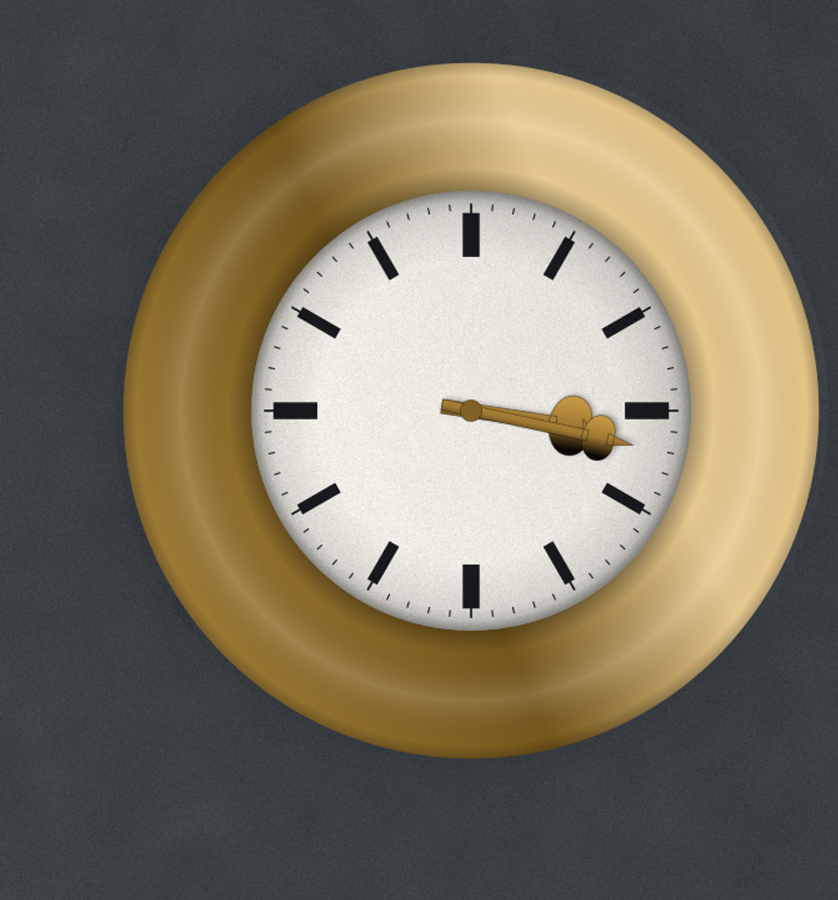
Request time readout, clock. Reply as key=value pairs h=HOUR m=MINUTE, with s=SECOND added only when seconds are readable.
h=3 m=17
